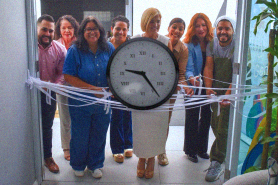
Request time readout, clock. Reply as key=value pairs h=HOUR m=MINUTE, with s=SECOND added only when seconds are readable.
h=9 m=24
